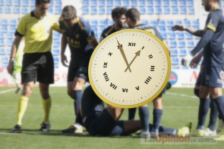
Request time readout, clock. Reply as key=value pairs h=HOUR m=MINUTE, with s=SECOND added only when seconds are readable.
h=12 m=55
